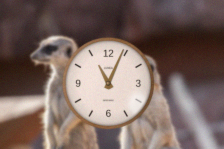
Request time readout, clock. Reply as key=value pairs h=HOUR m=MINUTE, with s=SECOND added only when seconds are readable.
h=11 m=4
